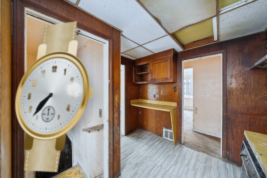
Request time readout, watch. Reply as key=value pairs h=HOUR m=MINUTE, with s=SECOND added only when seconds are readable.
h=7 m=37
